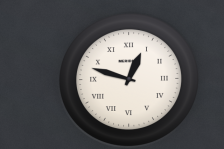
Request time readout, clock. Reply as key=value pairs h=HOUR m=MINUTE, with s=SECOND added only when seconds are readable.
h=12 m=48
